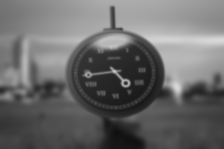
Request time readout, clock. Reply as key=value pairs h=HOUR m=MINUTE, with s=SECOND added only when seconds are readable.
h=4 m=44
